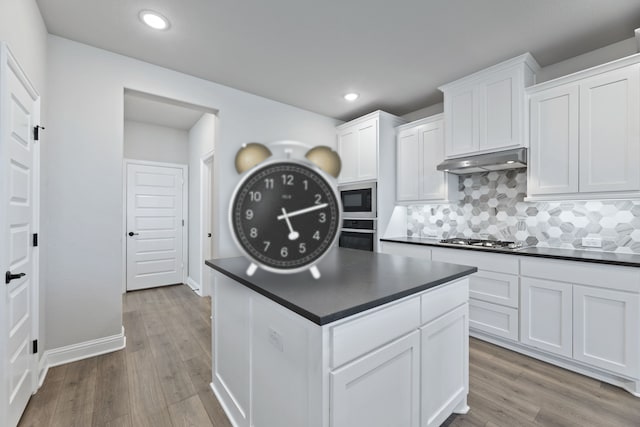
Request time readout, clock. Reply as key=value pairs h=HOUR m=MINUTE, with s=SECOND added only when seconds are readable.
h=5 m=12
